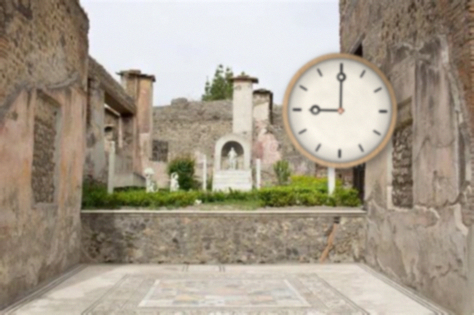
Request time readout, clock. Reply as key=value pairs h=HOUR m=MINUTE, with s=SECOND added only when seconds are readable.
h=9 m=0
